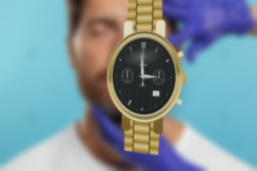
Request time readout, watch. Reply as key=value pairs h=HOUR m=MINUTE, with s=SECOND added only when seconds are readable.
h=2 m=59
